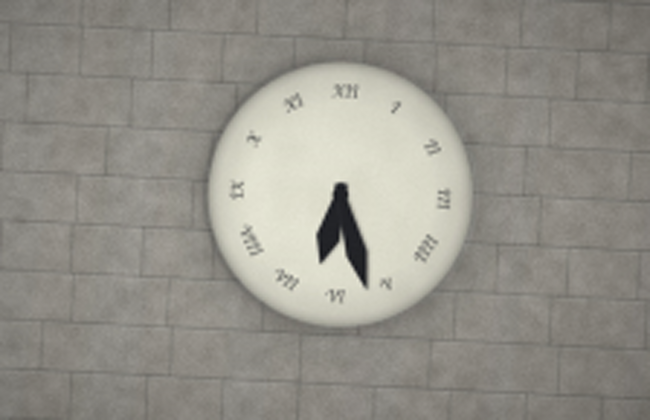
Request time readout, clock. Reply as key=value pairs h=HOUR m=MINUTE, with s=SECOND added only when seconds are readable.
h=6 m=27
